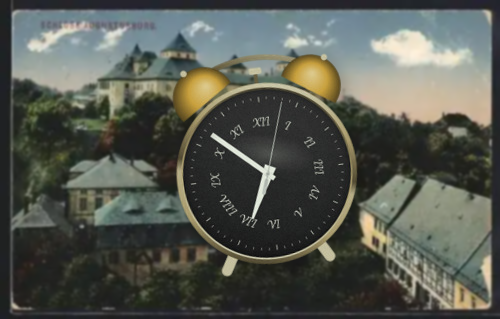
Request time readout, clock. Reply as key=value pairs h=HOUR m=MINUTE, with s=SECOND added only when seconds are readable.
h=6 m=52 s=3
